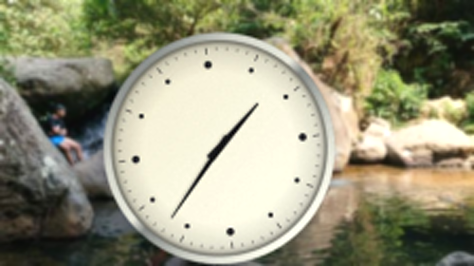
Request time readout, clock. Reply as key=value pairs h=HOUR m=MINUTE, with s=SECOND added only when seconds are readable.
h=1 m=37
